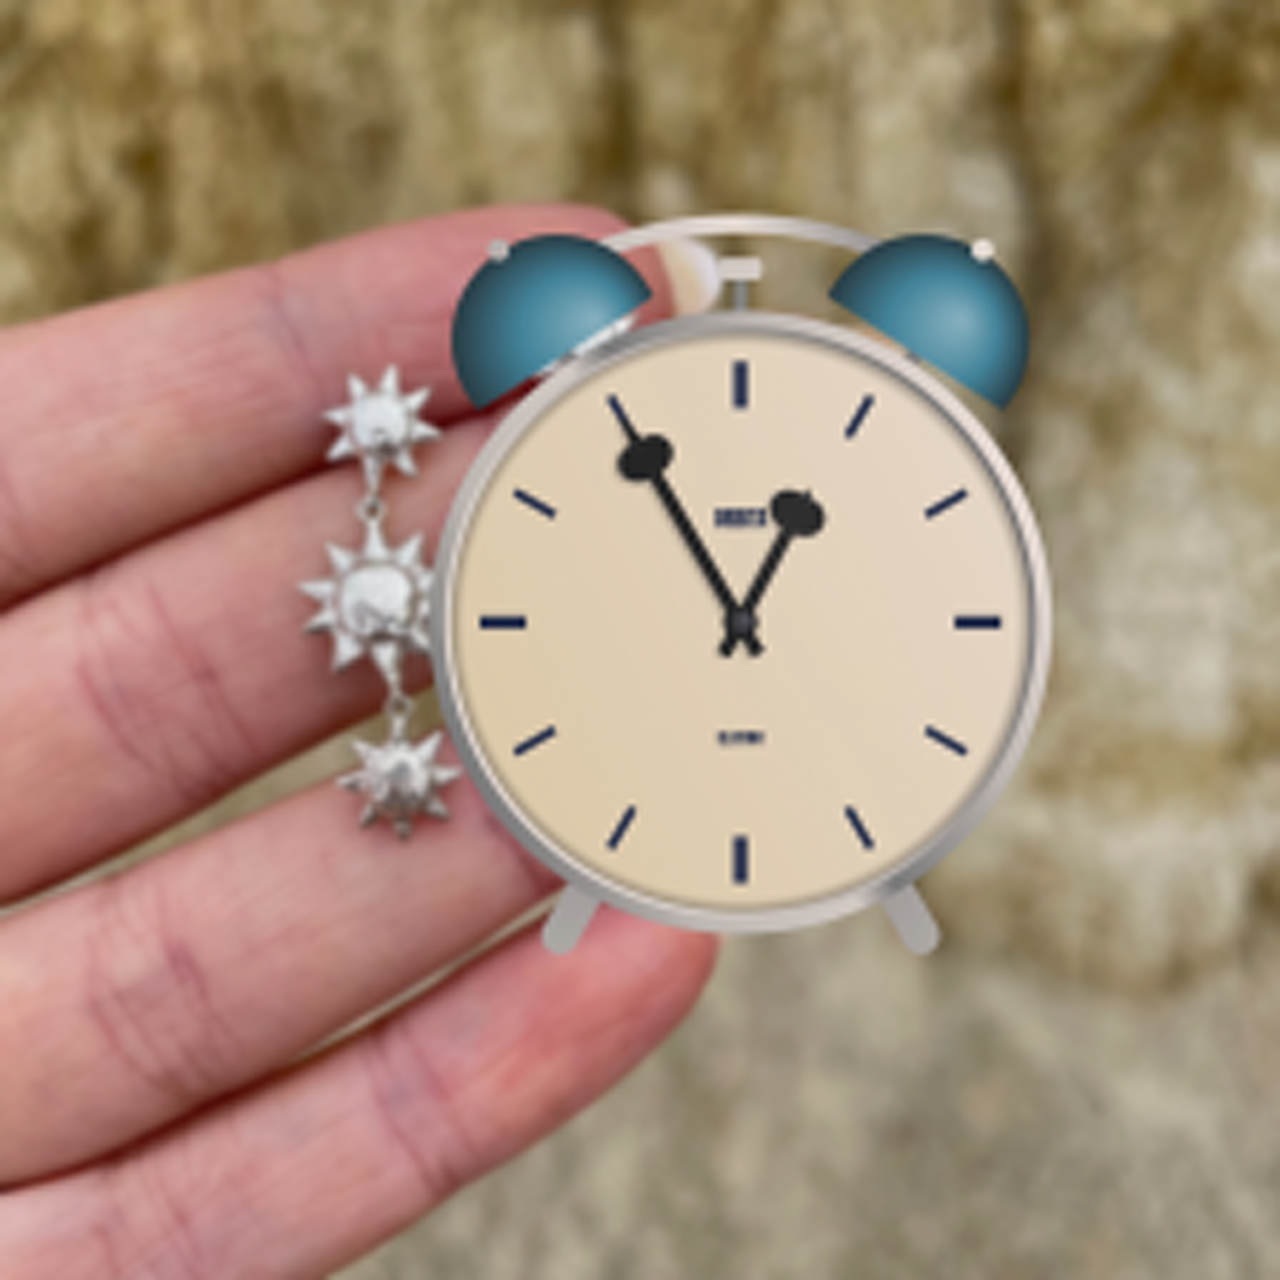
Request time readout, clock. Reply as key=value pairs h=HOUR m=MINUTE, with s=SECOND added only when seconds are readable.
h=12 m=55
